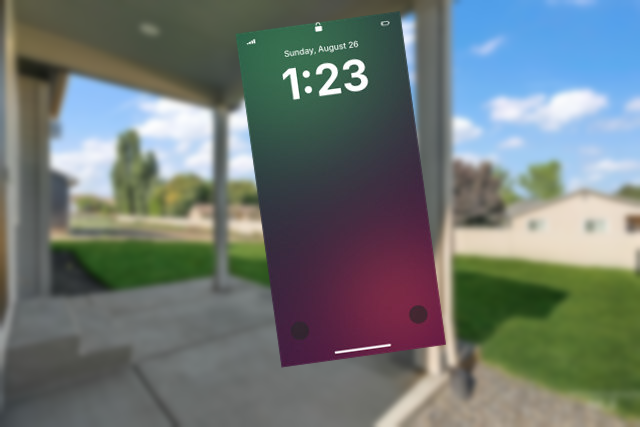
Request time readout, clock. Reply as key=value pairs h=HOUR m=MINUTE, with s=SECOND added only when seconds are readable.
h=1 m=23
